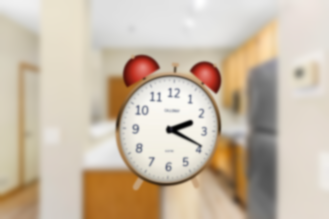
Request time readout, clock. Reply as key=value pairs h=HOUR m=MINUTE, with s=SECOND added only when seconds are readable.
h=2 m=19
